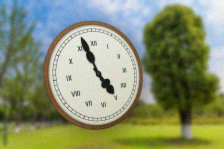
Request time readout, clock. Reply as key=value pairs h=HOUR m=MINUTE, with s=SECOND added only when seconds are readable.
h=4 m=57
